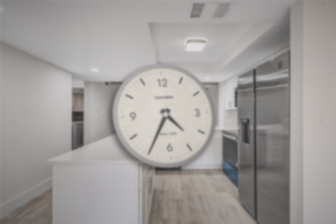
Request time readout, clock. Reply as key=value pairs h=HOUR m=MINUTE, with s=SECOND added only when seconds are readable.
h=4 m=35
